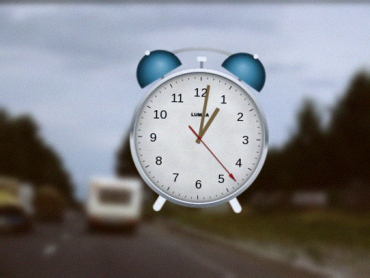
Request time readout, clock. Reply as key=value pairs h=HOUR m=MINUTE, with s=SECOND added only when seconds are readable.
h=1 m=1 s=23
